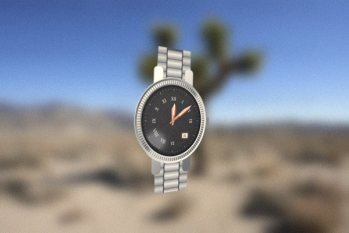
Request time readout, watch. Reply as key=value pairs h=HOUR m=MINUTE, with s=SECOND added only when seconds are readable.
h=12 m=9
